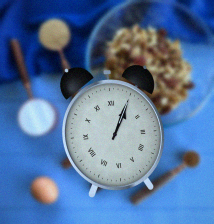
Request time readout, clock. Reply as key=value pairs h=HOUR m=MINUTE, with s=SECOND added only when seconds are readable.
h=1 m=5
